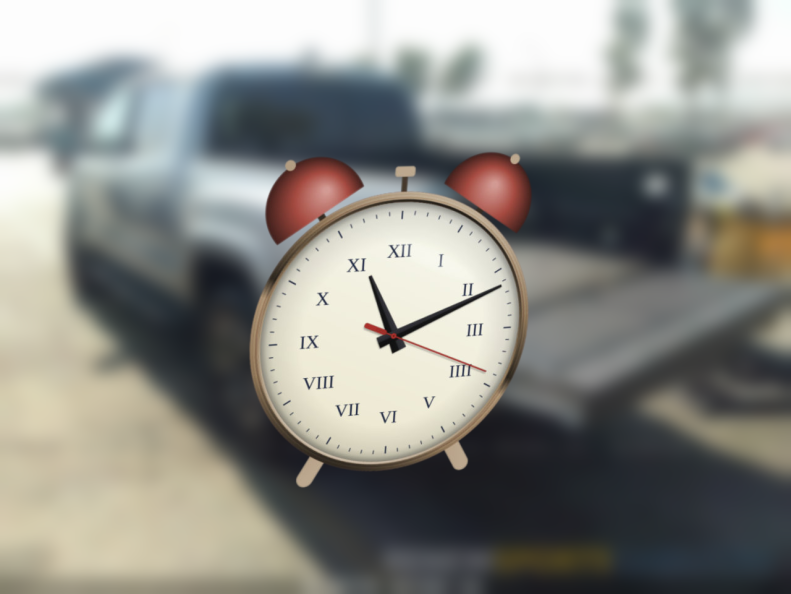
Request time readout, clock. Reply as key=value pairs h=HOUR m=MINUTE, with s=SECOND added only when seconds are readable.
h=11 m=11 s=19
